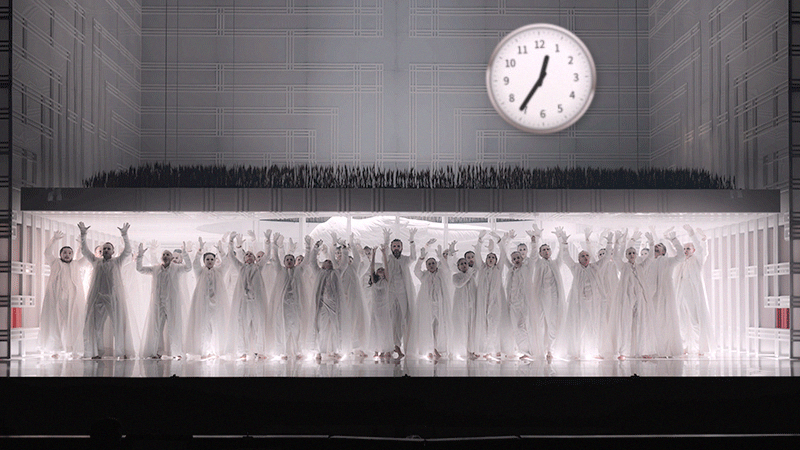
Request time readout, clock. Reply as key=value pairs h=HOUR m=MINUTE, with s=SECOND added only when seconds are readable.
h=12 m=36
